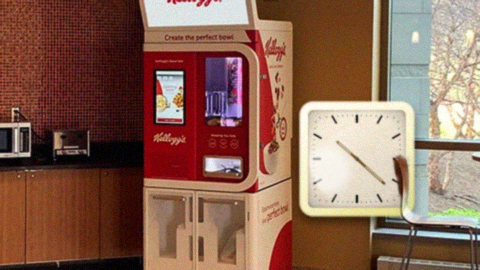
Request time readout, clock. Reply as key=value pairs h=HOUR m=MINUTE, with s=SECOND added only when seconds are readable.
h=10 m=22
